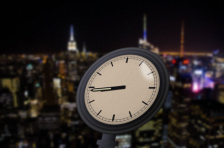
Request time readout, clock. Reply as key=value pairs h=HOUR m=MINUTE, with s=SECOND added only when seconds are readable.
h=8 m=44
